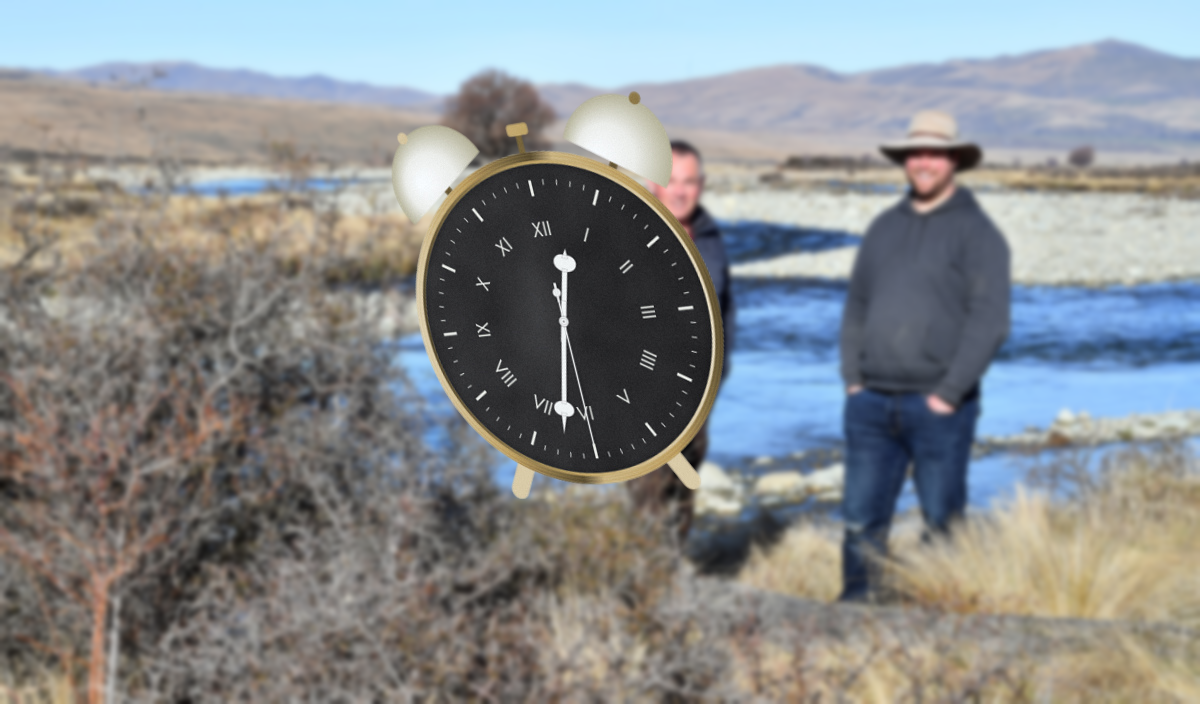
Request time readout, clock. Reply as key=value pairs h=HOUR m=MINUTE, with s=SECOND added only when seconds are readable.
h=12 m=32 s=30
